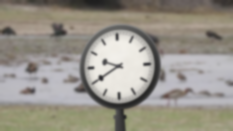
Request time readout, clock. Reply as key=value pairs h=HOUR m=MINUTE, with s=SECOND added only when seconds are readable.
h=9 m=40
